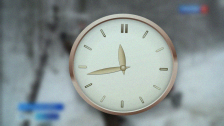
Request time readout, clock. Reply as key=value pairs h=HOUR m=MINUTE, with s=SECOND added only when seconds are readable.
h=11 m=43
